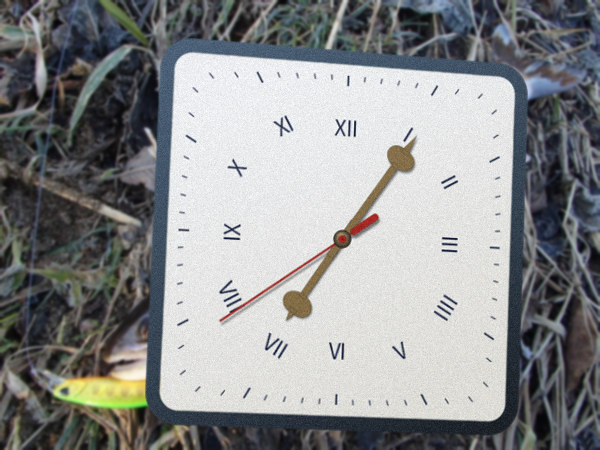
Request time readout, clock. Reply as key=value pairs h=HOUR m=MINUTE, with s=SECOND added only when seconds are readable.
h=7 m=5 s=39
